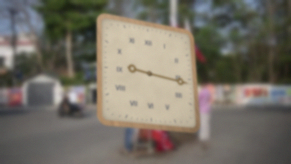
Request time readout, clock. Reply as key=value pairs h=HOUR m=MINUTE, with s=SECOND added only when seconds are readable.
h=9 m=16
